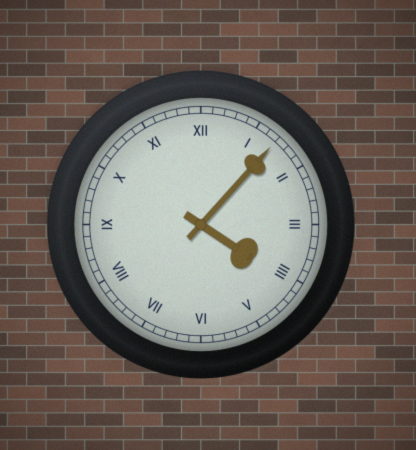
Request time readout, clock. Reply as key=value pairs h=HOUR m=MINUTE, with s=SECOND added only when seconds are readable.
h=4 m=7
